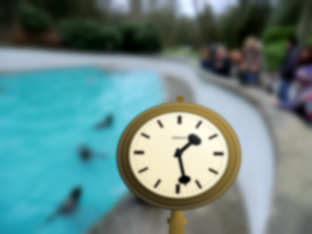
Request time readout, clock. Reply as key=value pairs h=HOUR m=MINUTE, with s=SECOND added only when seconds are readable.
h=1 m=28
